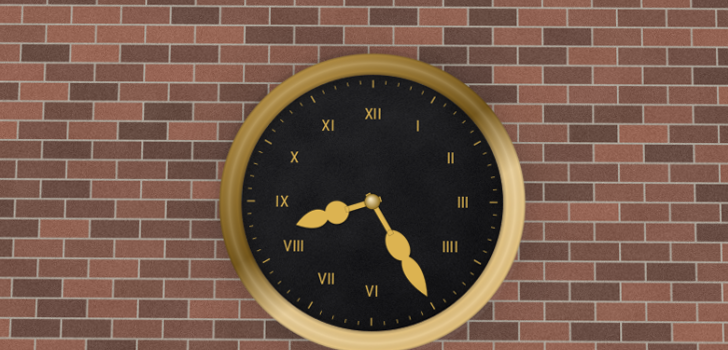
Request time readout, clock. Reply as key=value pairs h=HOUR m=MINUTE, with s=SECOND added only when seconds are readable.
h=8 m=25
